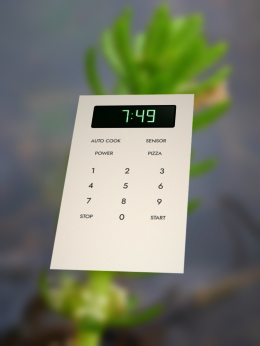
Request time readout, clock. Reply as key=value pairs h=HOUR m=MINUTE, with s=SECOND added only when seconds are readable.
h=7 m=49
